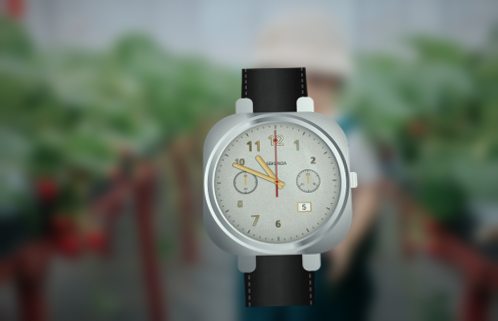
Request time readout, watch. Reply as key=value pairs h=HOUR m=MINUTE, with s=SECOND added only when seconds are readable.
h=10 m=49
